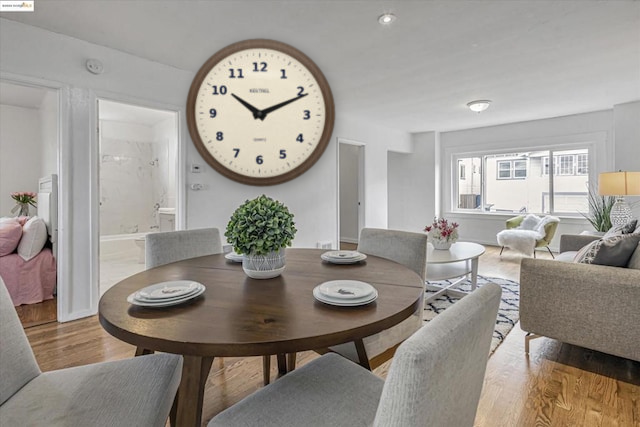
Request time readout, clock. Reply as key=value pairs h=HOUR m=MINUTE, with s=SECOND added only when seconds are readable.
h=10 m=11
